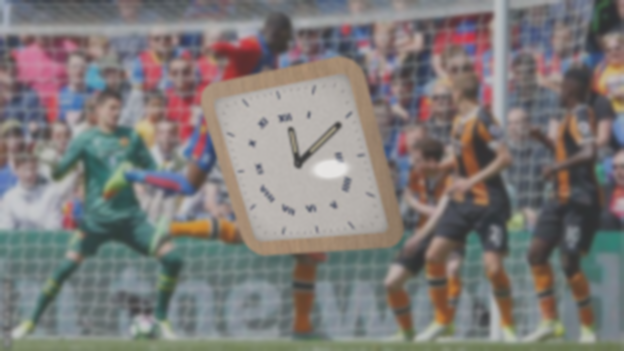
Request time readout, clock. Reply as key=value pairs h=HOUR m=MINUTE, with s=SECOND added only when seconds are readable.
h=12 m=10
